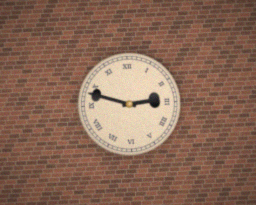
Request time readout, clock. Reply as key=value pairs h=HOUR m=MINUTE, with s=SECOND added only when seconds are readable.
h=2 m=48
